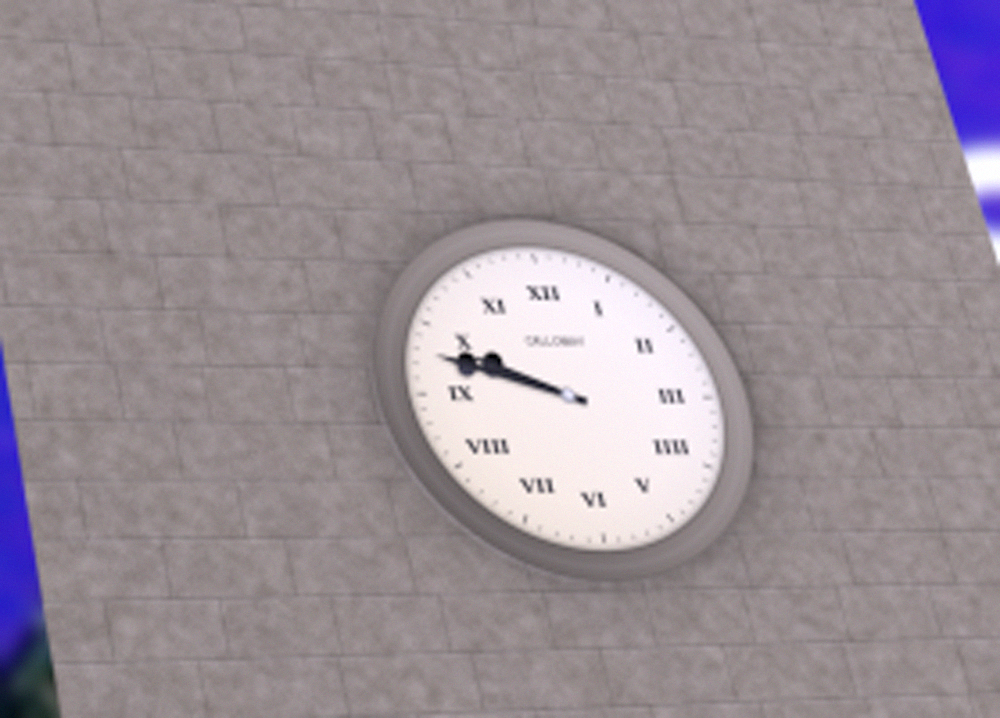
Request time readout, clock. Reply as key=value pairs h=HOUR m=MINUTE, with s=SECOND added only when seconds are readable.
h=9 m=48
